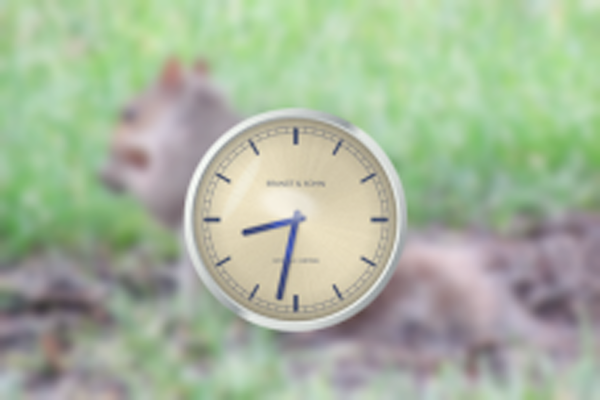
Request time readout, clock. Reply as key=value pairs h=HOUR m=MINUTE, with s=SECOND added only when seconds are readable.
h=8 m=32
